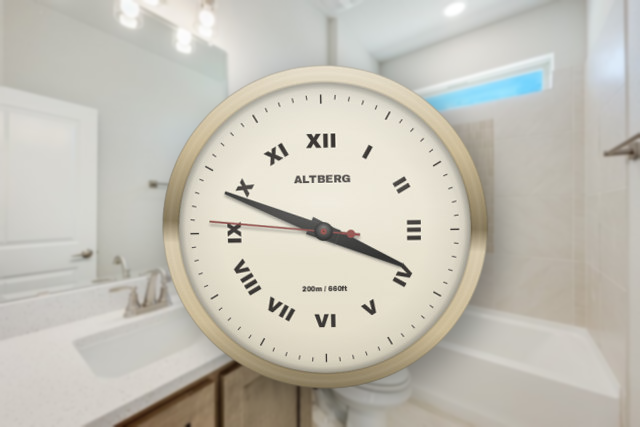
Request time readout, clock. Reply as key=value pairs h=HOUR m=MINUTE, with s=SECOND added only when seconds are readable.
h=3 m=48 s=46
